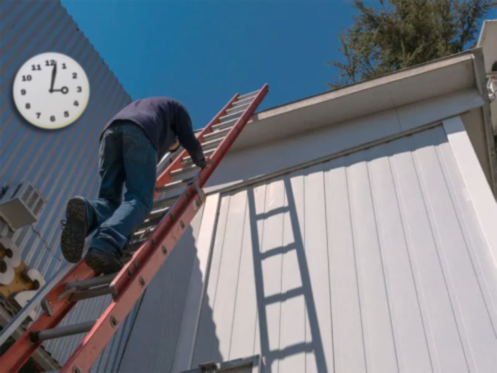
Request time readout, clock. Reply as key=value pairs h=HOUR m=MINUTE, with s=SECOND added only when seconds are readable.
h=3 m=2
